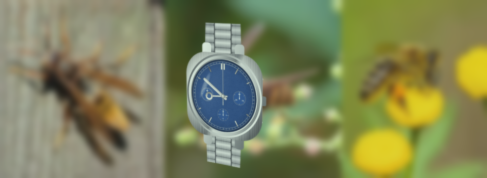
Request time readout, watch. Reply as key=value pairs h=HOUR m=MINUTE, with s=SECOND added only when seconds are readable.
h=8 m=51
